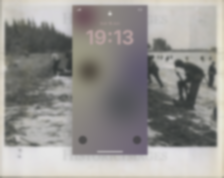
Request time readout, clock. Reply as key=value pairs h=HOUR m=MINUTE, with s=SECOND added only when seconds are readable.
h=19 m=13
